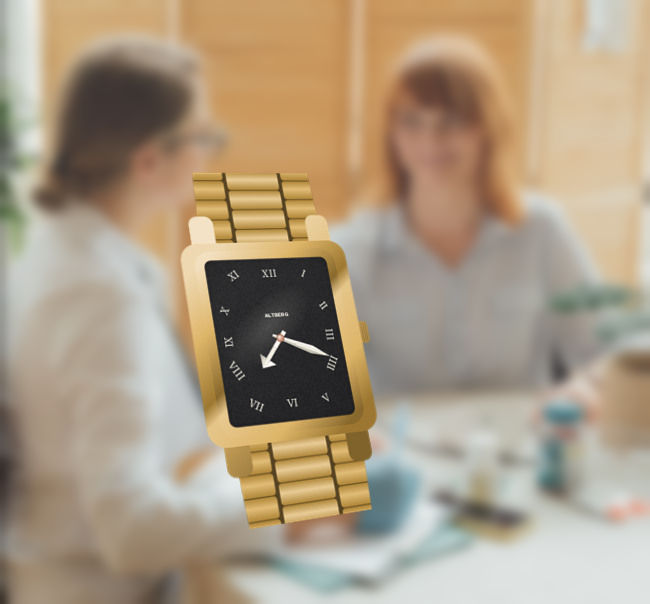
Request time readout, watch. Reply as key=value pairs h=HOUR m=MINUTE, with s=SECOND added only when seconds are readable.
h=7 m=19
